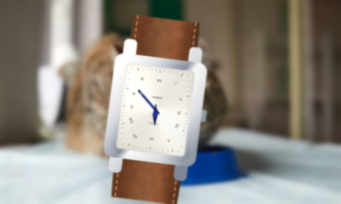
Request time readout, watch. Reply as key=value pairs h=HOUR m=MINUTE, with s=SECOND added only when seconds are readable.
h=5 m=52
